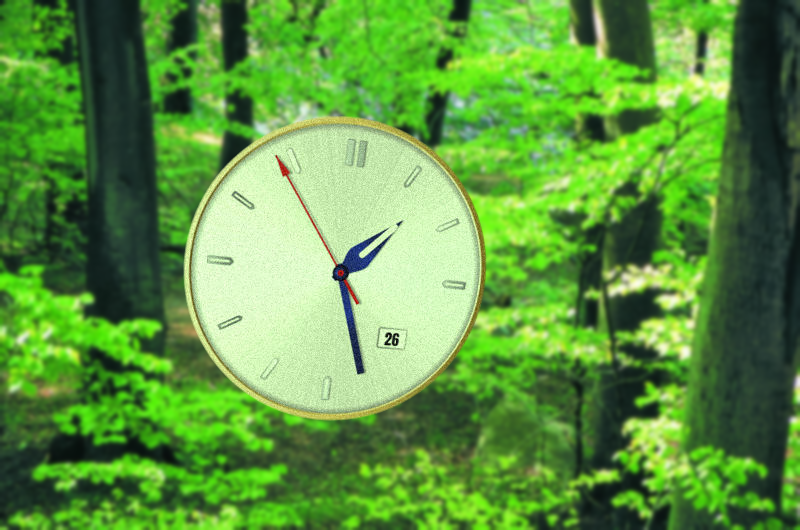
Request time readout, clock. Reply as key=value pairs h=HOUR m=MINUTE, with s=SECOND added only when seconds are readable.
h=1 m=26 s=54
